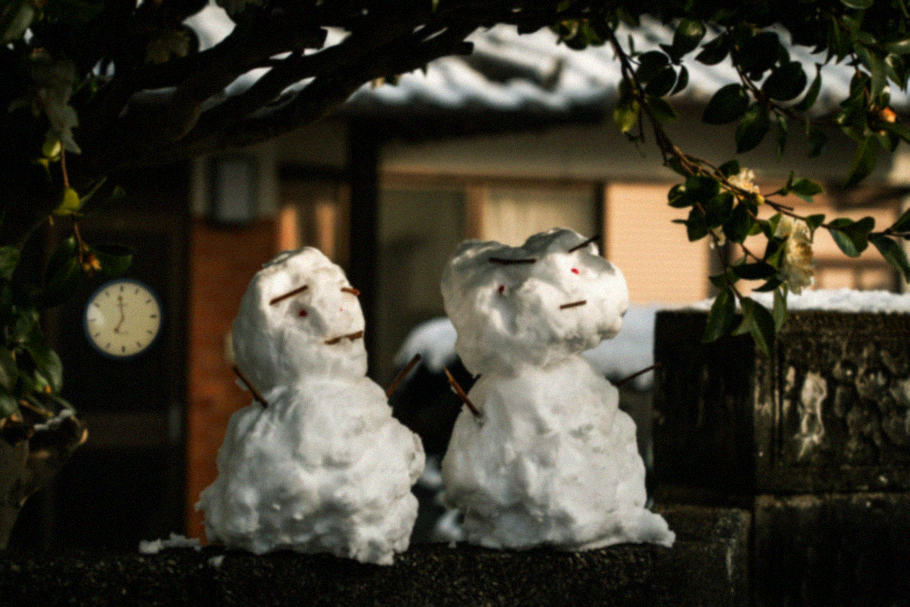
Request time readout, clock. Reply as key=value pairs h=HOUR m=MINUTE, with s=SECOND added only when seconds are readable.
h=6 m=59
